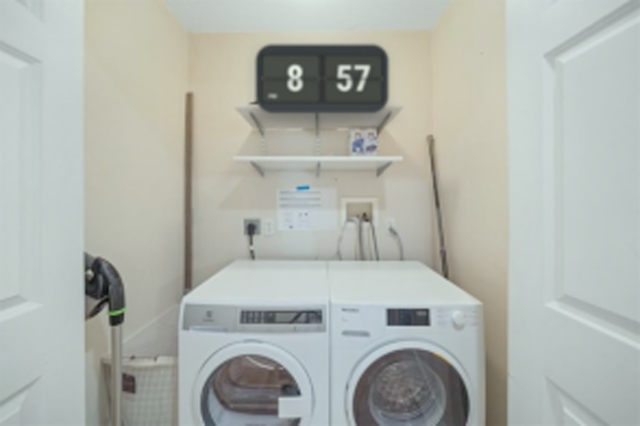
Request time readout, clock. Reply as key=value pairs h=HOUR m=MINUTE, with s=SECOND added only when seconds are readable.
h=8 m=57
